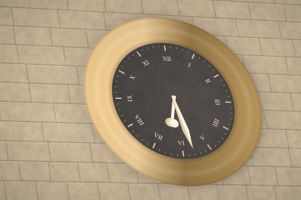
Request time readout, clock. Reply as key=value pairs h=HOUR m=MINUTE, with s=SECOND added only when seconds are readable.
h=6 m=28
